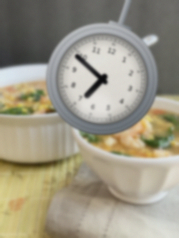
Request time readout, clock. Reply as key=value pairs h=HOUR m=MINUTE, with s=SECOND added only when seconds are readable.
h=6 m=49
